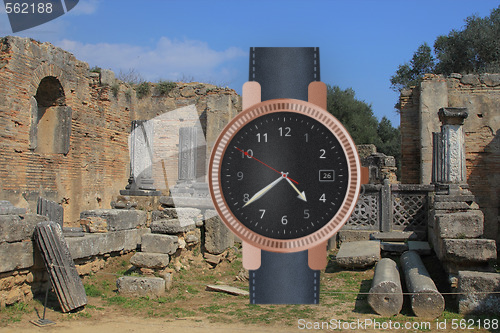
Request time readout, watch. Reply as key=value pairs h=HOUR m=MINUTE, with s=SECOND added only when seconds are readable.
h=4 m=38 s=50
